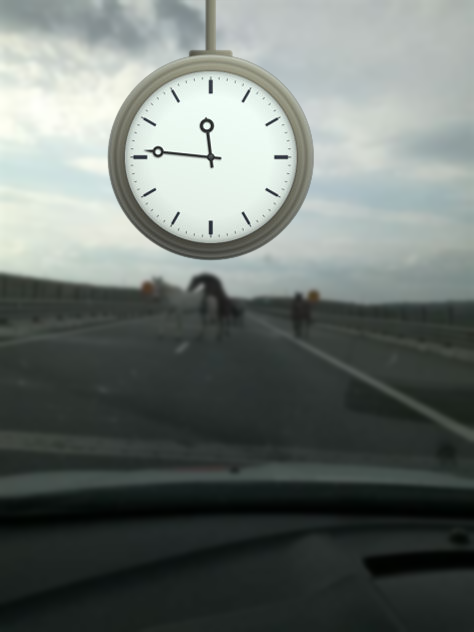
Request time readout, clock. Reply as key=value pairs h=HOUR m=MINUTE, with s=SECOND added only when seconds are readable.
h=11 m=46
